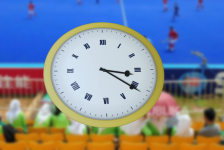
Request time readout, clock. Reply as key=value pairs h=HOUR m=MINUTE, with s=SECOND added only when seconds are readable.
h=3 m=21
